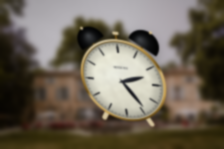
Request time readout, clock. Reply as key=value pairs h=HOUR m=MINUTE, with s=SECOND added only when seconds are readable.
h=2 m=24
